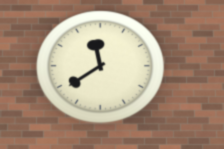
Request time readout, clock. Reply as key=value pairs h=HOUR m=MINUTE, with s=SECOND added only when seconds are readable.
h=11 m=39
